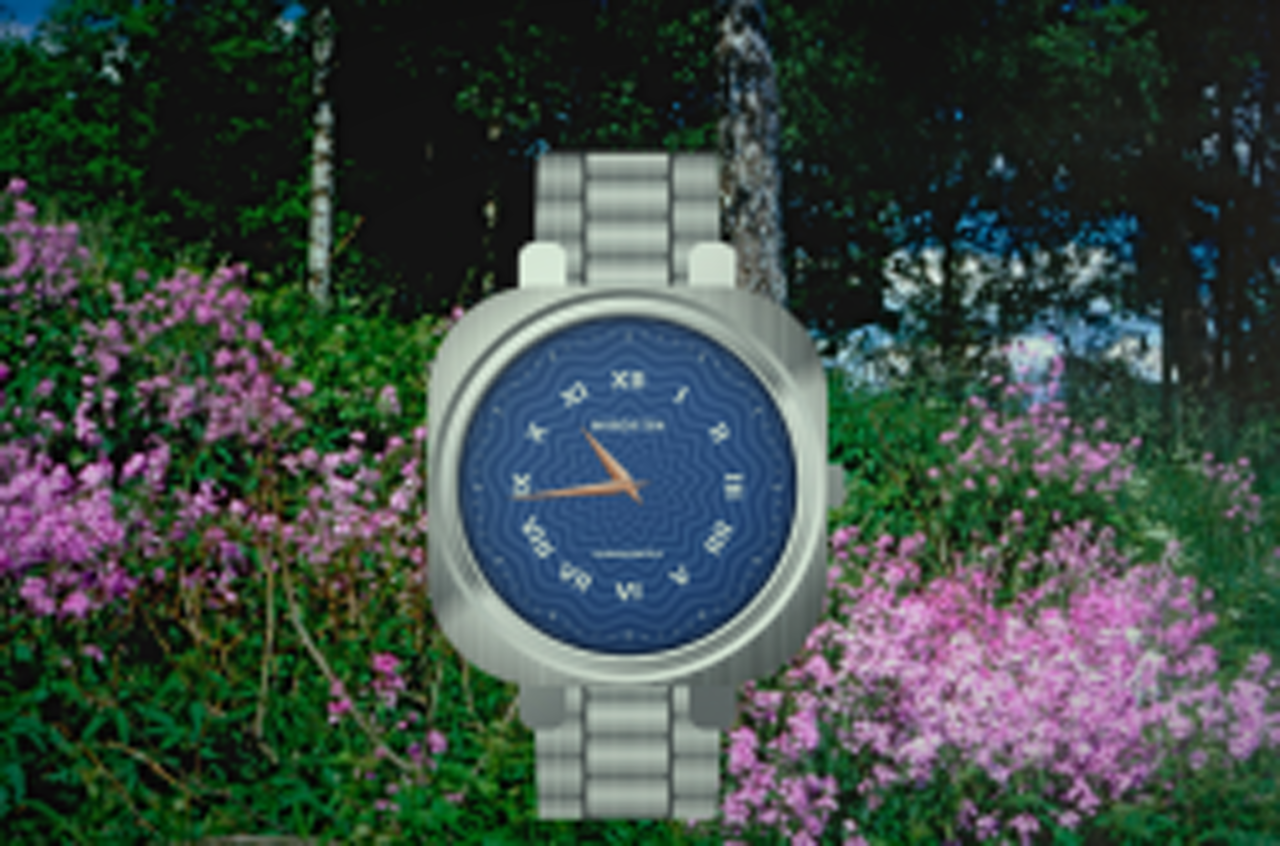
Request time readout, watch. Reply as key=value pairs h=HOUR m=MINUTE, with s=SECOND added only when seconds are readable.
h=10 m=44
